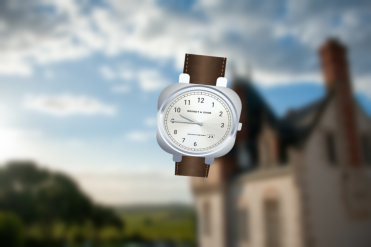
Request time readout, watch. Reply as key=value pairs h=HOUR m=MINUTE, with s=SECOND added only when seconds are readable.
h=9 m=45
